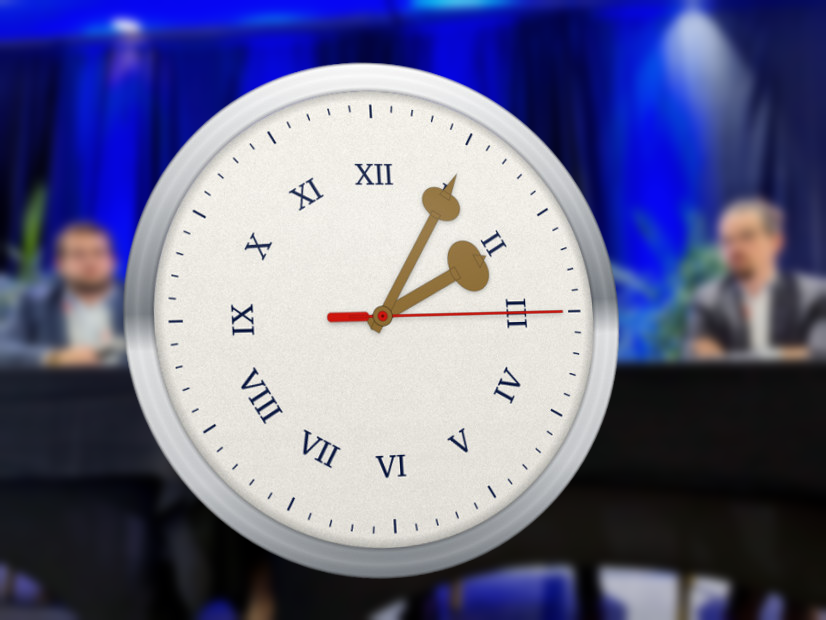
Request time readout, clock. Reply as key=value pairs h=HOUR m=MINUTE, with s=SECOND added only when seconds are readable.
h=2 m=5 s=15
